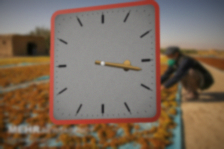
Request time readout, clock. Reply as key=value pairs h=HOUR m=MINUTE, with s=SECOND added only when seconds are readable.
h=3 m=17
